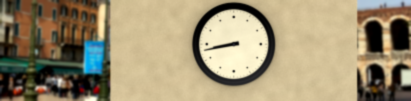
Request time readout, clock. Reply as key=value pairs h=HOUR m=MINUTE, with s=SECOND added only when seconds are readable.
h=8 m=43
